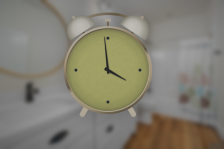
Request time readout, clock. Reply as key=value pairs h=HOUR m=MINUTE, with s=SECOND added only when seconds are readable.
h=3 m=59
